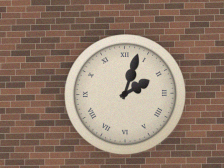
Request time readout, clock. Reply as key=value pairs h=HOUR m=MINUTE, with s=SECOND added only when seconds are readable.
h=2 m=3
